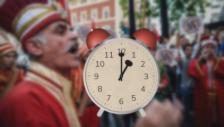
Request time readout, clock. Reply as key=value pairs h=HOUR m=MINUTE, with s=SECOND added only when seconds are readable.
h=1 m=0
